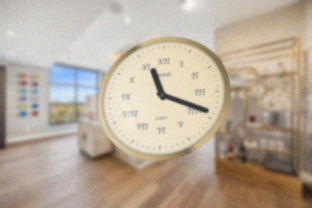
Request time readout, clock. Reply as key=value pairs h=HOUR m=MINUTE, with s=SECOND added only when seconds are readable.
h=11 m=19
